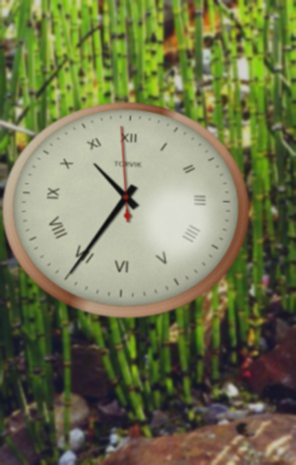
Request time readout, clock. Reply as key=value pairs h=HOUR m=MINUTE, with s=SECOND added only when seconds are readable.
h=10 m=34 s=59
